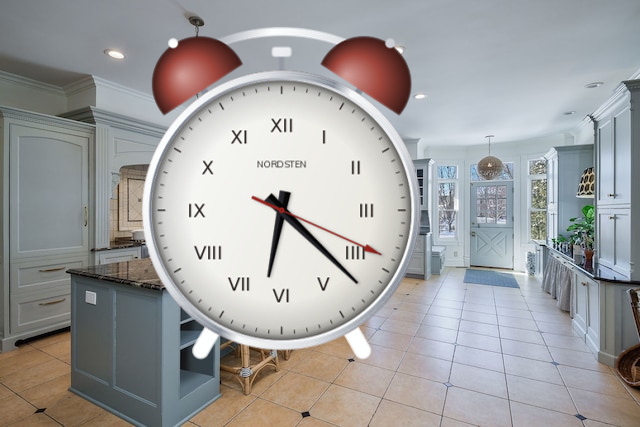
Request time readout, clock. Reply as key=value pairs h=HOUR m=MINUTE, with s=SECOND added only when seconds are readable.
h=6 m=22 s=19
